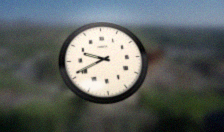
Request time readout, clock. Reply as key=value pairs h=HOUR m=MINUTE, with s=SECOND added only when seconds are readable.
h=9 m=41
